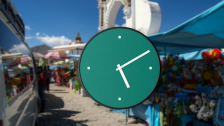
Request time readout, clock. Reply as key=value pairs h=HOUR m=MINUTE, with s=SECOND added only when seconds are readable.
h=5 m=10
